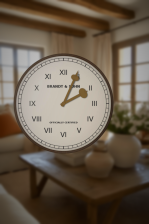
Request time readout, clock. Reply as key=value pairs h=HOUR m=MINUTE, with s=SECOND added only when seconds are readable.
h=2 m=4
